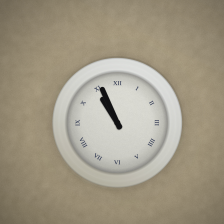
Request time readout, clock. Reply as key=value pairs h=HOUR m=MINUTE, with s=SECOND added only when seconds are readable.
h=10 m=56
